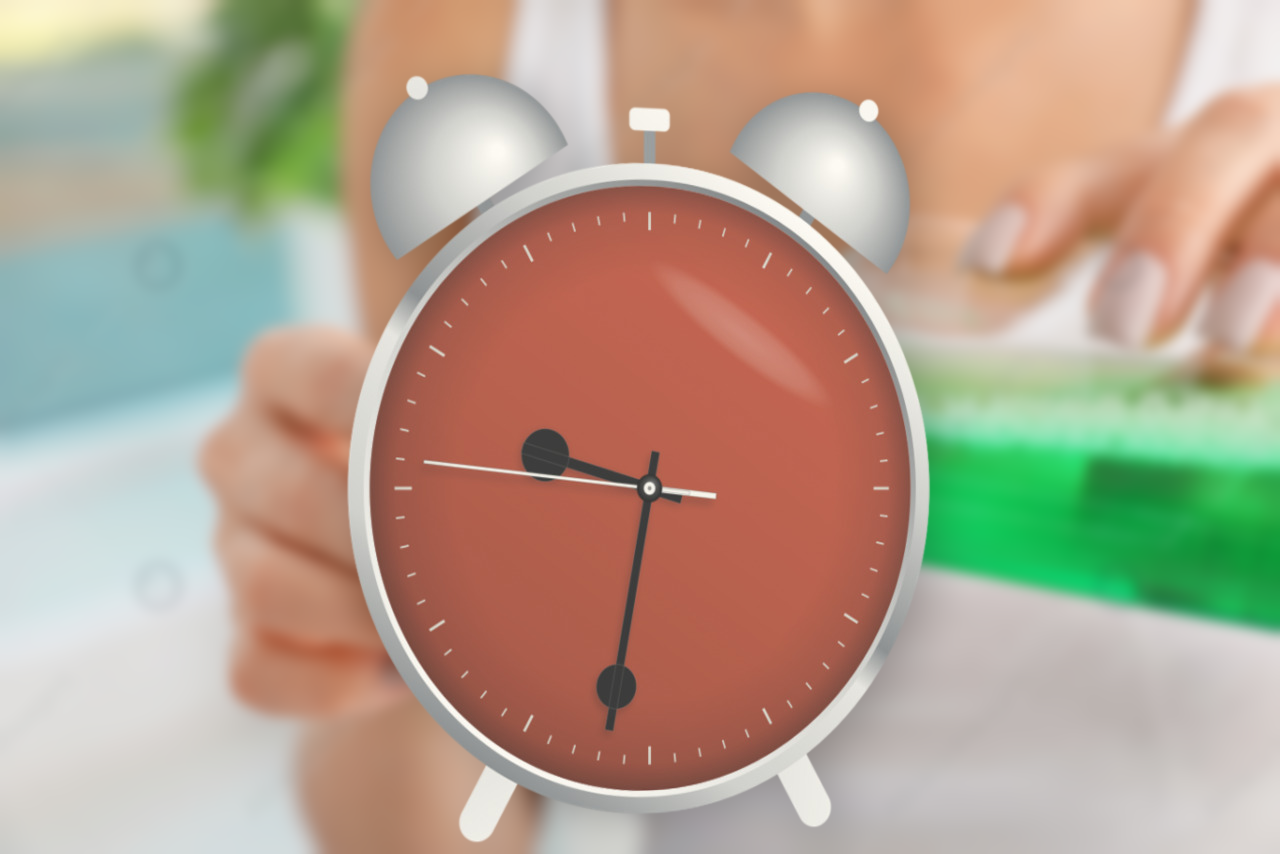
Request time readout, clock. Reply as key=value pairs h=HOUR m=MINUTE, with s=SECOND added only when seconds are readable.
h=9 m=31 s=46
